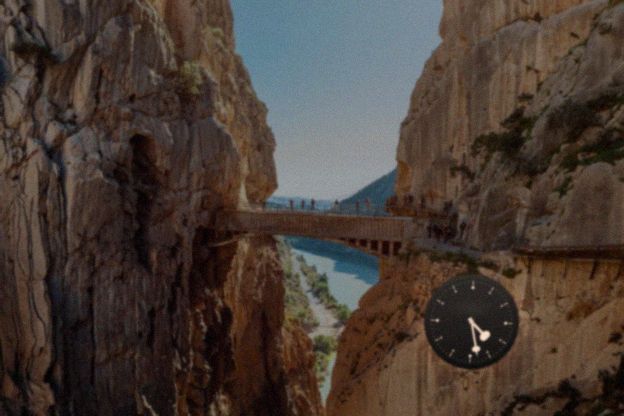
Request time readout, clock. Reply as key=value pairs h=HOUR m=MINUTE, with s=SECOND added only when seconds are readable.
h=4 m=28
